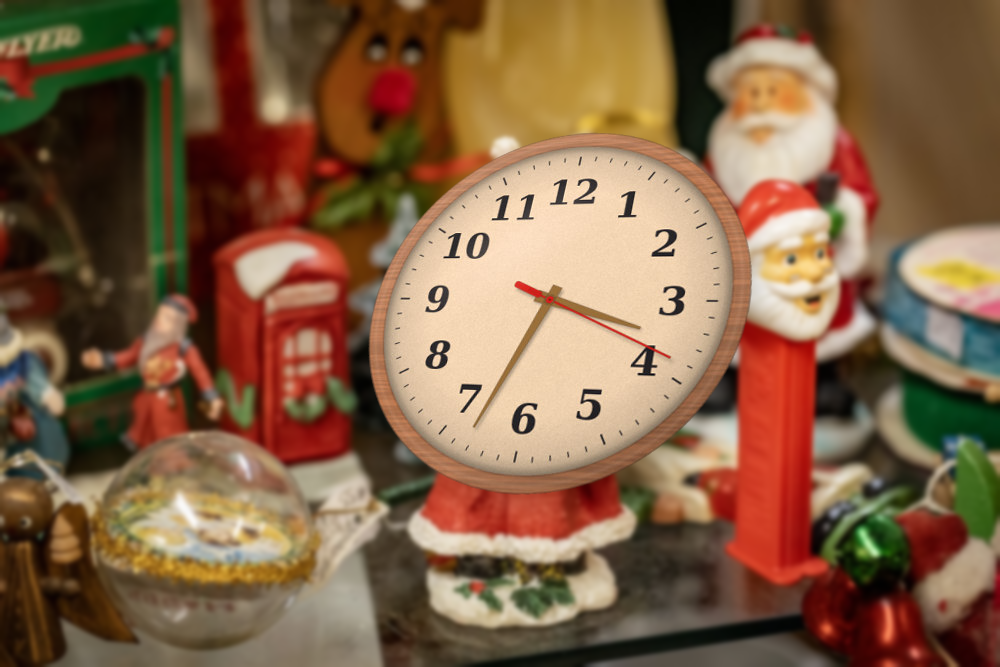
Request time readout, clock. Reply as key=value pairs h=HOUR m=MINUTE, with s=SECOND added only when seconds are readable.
h=3 m=33 s=19
